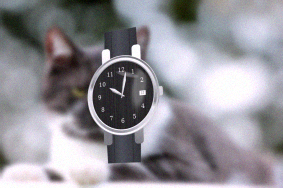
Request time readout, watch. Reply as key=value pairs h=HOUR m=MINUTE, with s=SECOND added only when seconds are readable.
h=10 m=2
